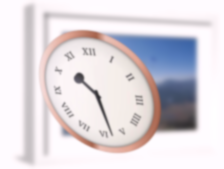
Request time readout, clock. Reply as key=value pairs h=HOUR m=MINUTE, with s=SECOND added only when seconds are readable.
h=10 m=28
